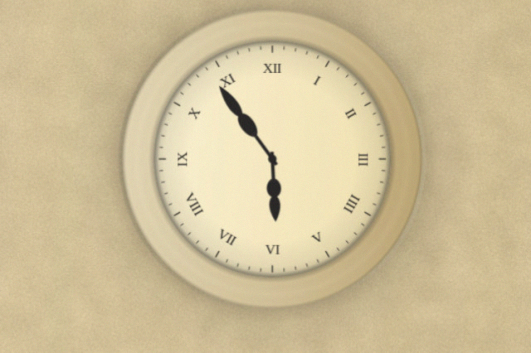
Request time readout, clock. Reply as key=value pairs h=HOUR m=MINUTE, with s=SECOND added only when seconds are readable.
h=5 m=54
